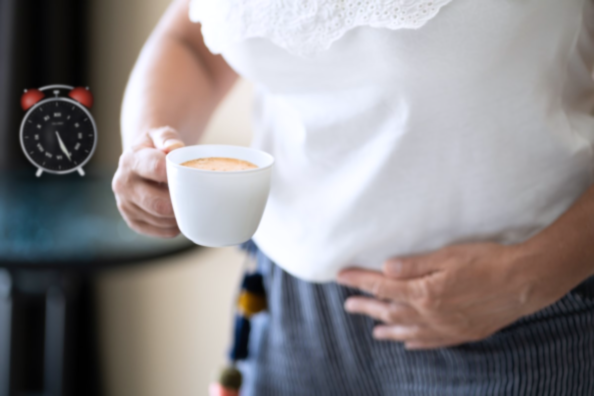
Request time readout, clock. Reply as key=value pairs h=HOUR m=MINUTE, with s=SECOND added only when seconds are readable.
h=5 m=26
